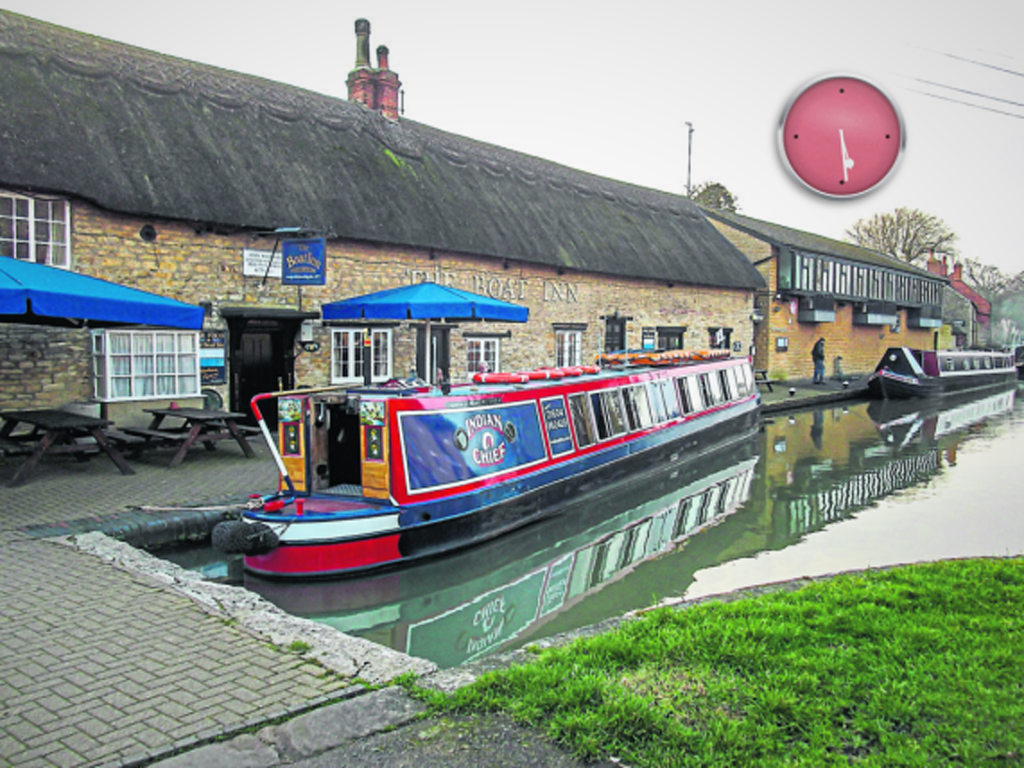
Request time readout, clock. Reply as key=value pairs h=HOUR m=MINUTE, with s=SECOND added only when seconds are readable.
h=5 m=29
